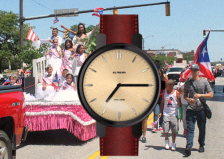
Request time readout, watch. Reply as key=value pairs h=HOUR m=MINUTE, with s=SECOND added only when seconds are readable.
h=7 m=15
